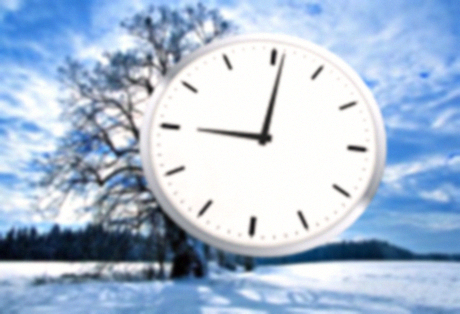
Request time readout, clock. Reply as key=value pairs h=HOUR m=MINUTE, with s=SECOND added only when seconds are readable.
h=9 m=1
